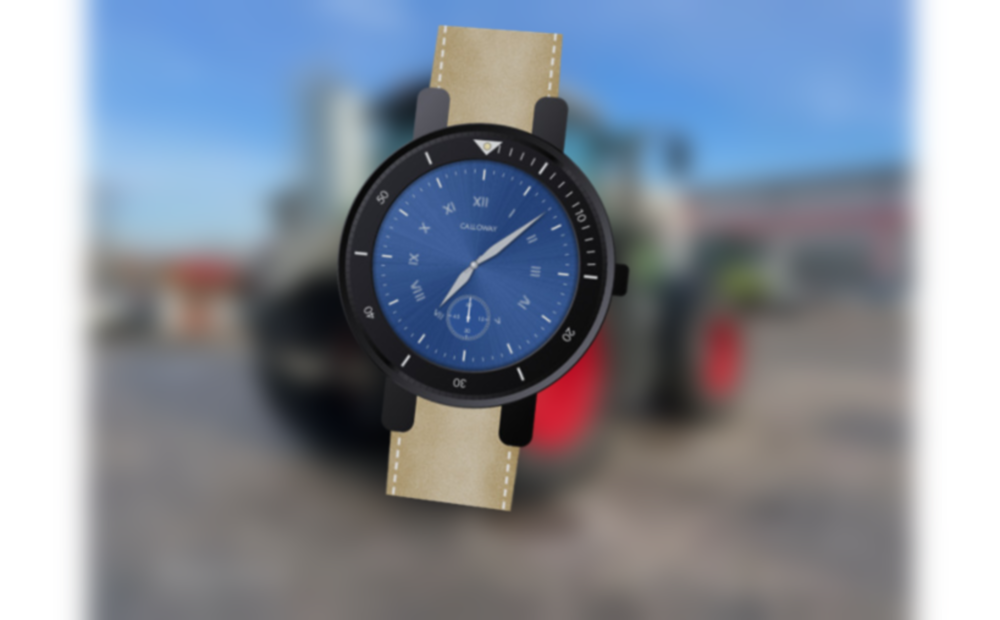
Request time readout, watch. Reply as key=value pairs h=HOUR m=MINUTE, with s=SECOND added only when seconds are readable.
h=7 m=8
